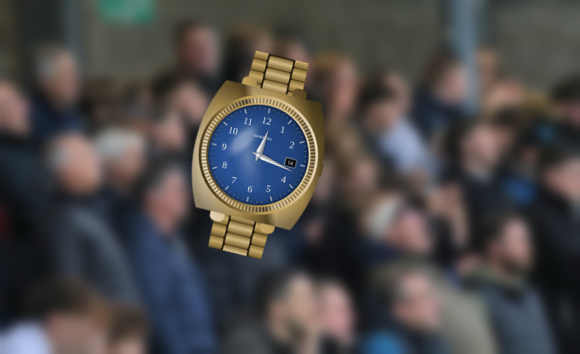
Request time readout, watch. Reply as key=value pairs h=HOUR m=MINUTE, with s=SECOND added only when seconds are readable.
h=12 m=17
